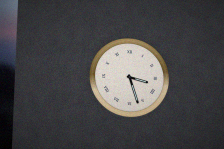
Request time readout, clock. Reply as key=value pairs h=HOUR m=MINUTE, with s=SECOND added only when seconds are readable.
h=3 m=27
